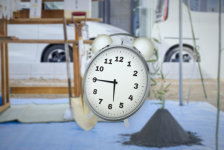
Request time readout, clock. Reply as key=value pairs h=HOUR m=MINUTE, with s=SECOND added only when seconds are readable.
h=5 m=45
